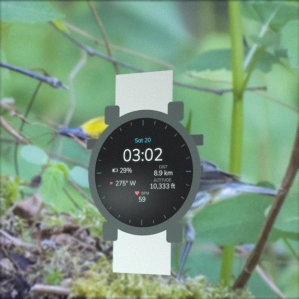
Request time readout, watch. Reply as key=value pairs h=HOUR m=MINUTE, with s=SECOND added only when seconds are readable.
h=3 m=2
